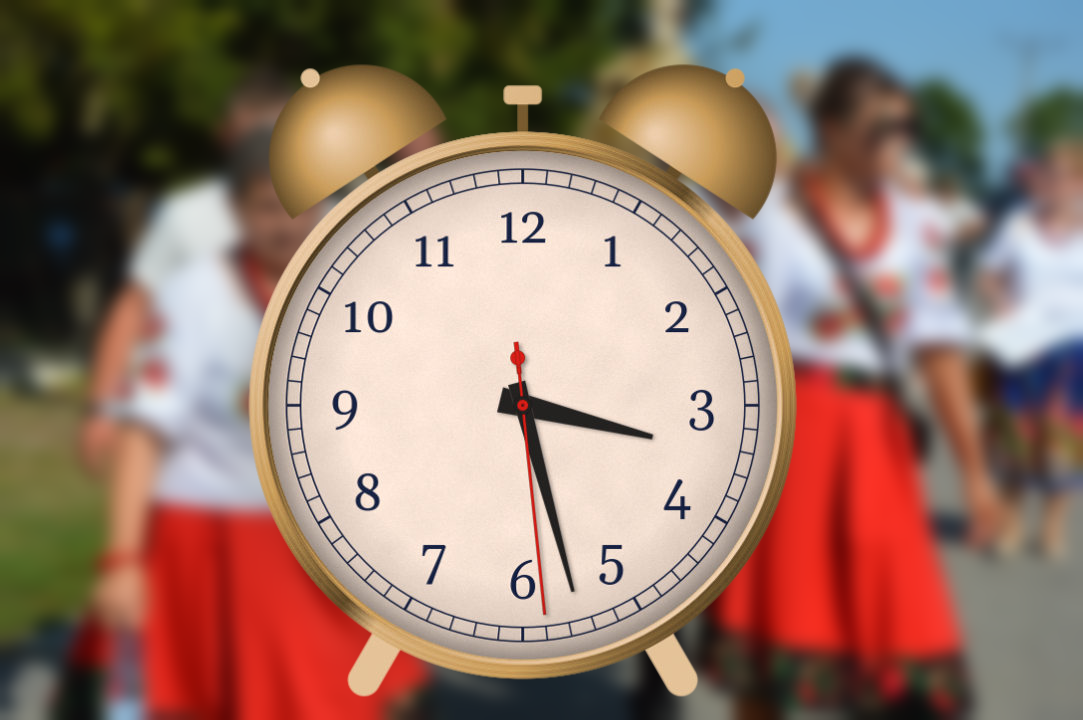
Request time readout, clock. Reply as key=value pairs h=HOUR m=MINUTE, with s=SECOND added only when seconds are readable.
h=3 m=27 s=29
